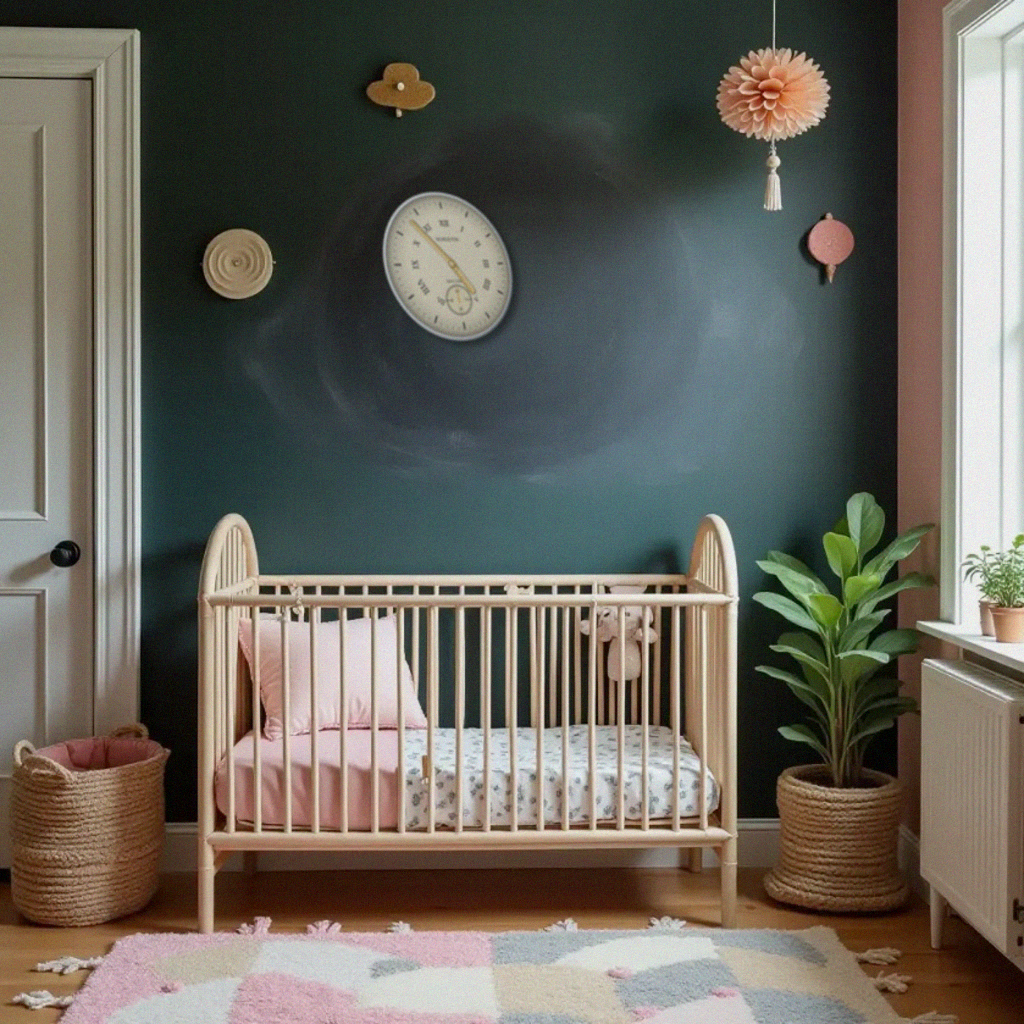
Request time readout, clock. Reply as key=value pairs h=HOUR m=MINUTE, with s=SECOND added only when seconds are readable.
h=4 m=53
